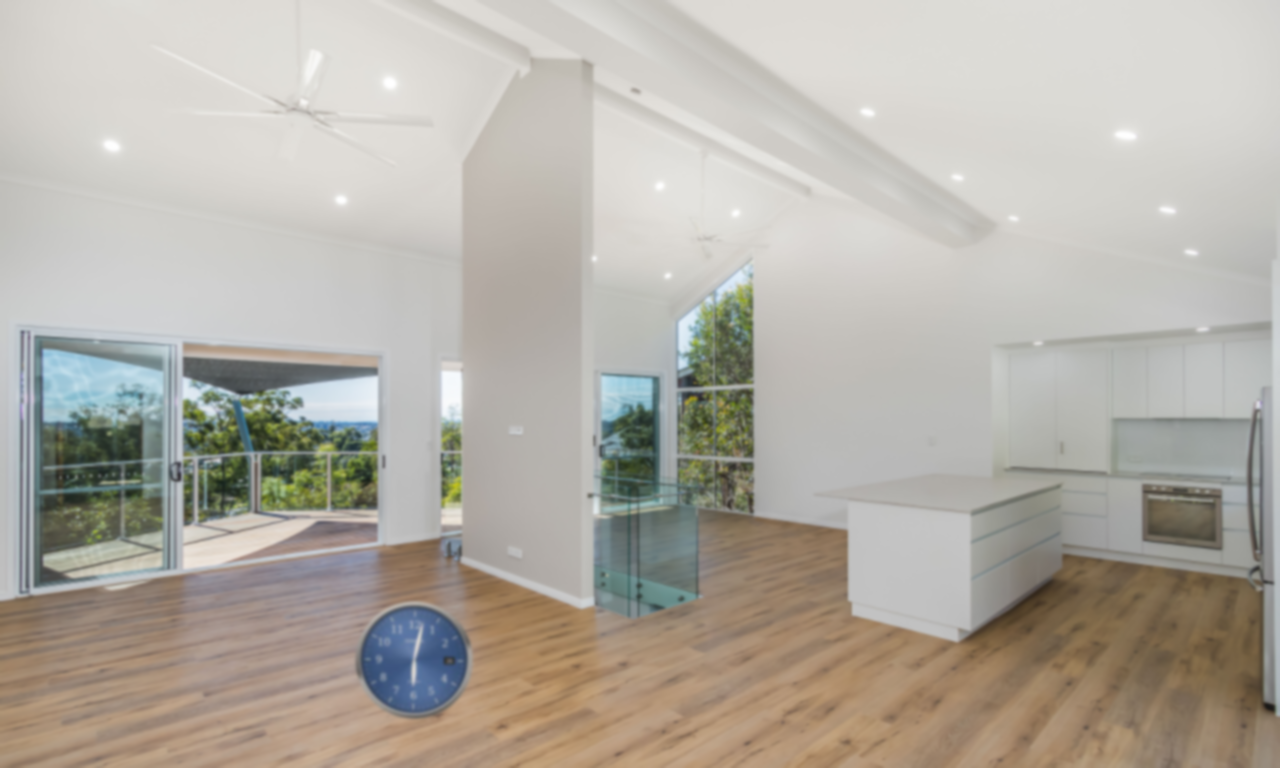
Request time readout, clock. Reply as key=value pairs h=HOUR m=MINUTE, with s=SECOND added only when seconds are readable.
h=6 m=2
